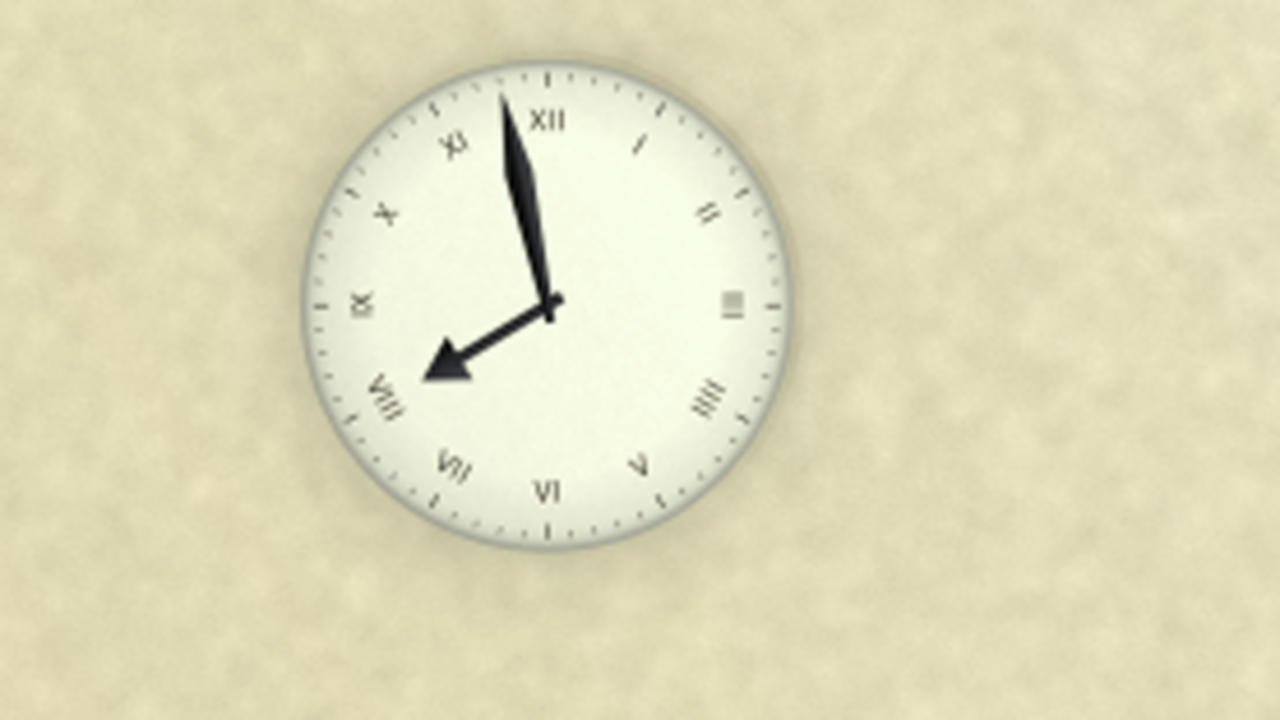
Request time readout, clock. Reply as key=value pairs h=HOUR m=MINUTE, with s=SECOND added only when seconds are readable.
h=7 m=58
